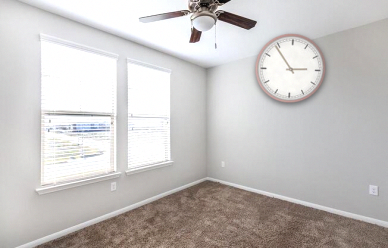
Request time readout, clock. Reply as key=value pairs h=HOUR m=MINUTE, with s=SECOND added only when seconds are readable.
h=2 m=54
